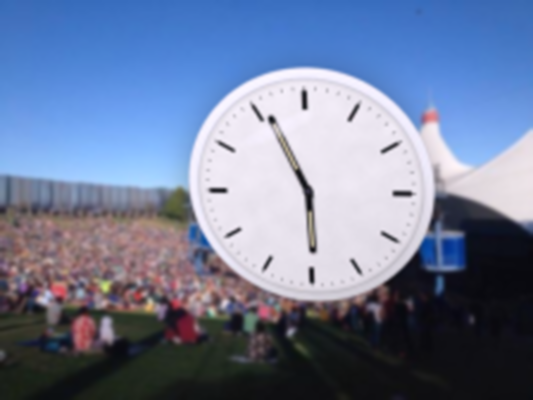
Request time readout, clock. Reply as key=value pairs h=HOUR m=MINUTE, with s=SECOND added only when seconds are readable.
h=5 m=56
